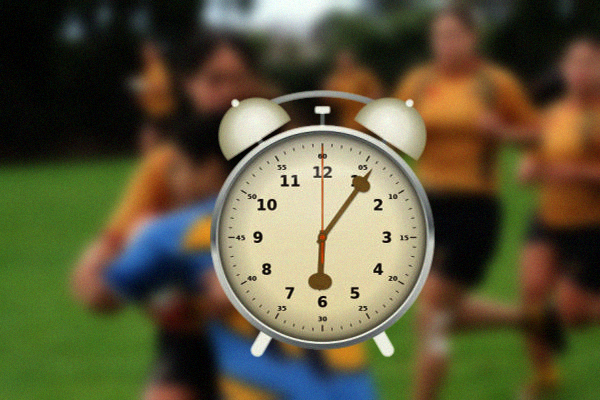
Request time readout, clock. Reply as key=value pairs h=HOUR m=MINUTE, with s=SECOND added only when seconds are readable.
h=6 m=6 s=0
